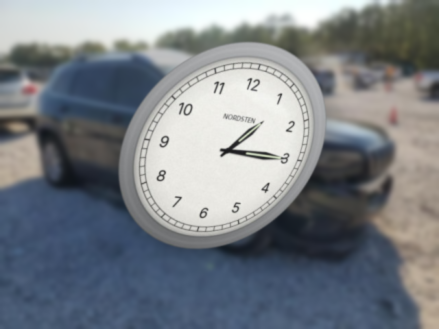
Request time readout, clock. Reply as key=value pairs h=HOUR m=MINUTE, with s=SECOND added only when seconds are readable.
h=1 m=15
